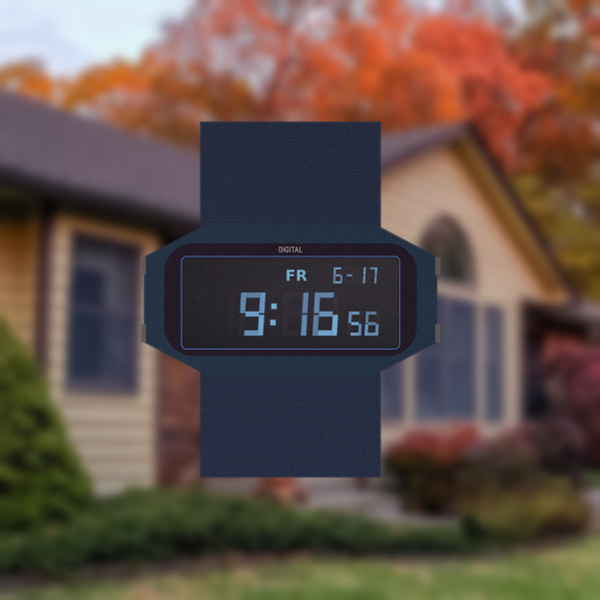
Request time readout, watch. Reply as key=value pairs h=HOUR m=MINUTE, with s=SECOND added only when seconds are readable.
h=9 m=16 s=56
